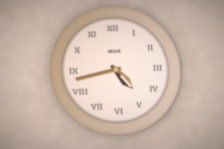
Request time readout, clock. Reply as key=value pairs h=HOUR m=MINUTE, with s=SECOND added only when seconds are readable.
h=4 m=43
